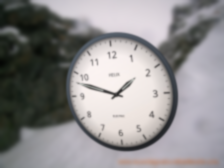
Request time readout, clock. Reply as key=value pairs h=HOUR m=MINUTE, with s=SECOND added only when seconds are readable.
h=1 m=48
